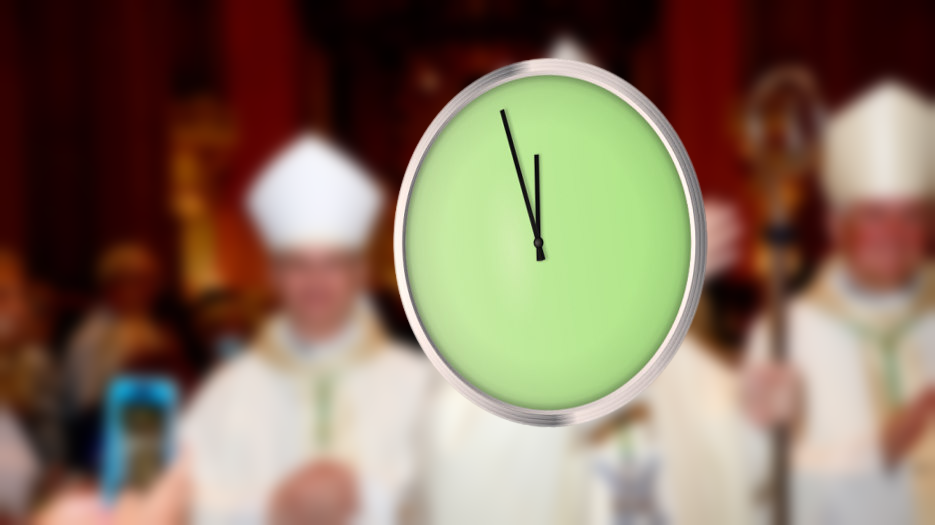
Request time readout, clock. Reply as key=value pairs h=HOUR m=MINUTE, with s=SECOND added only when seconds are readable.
h=11 m=57
